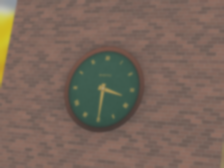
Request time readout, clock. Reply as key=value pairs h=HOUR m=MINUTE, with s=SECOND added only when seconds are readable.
h=3 m=30
